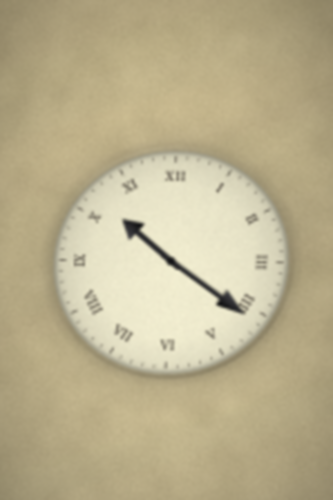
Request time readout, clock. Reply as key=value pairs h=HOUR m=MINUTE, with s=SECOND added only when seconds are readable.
h=10 m=21
